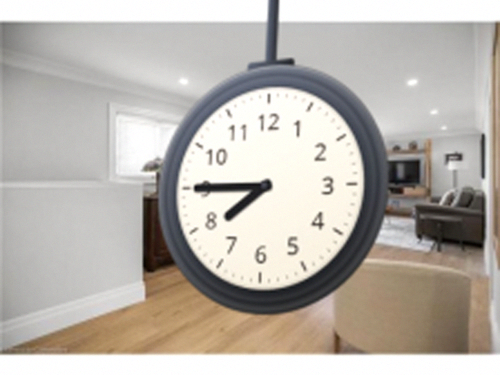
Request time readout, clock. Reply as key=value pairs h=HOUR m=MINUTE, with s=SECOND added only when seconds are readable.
h=7 m=45
